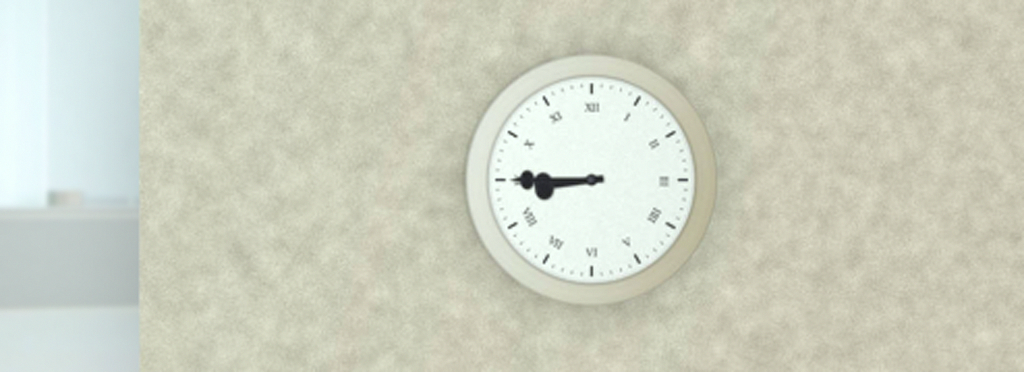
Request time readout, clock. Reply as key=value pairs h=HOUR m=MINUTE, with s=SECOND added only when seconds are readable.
h=8 m=45
